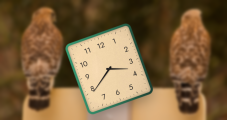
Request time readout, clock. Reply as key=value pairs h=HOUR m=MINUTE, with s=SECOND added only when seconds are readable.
h=3 m=39
